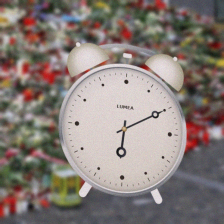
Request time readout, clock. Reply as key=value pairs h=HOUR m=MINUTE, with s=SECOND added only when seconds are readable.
h=6 m=10
